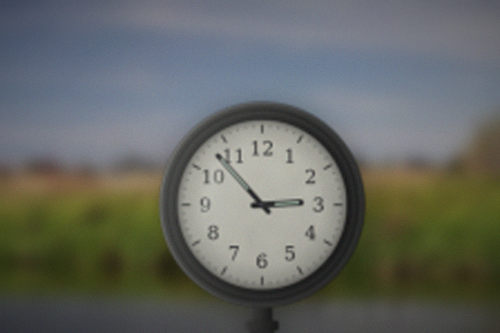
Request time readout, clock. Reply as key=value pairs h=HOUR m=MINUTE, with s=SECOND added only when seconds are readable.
h=2 m=53
